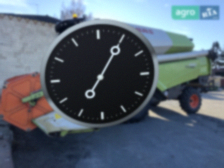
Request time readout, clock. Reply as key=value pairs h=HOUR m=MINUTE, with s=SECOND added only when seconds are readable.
h=7 m=5
